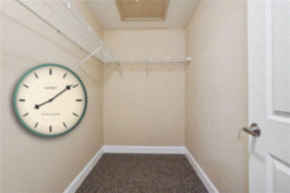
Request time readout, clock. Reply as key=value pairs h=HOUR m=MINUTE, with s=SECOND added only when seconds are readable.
h=8 m=9
